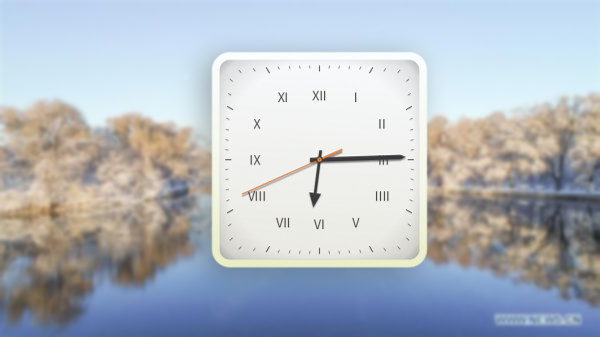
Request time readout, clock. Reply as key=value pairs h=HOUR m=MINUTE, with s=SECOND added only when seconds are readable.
h=6 m=14 s=41
